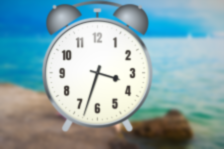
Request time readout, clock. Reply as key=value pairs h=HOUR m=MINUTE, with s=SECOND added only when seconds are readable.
h=3 m=33
